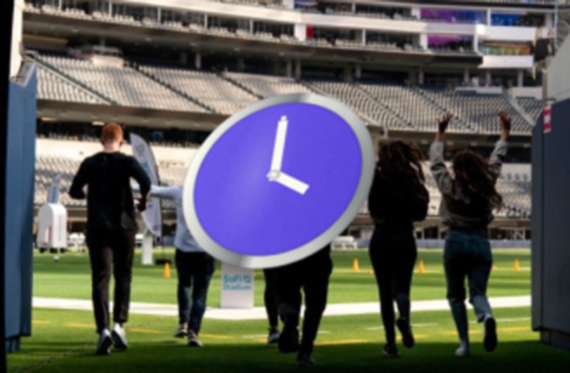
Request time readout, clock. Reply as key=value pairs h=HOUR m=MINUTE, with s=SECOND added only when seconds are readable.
h=4 m=0
